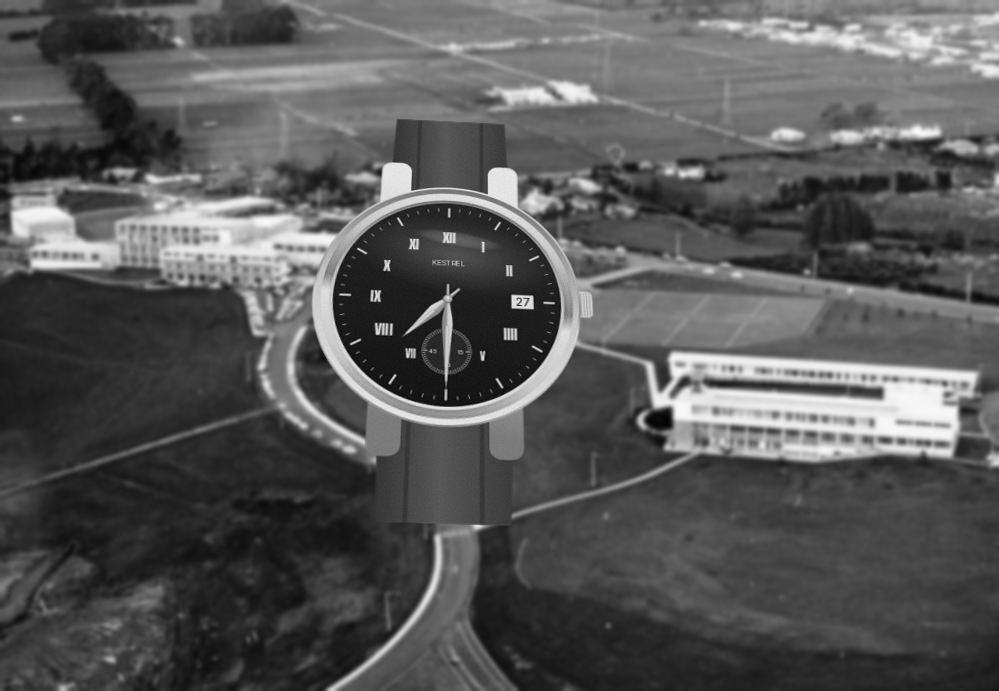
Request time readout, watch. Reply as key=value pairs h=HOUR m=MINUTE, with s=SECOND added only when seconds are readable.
h=7 m=30
